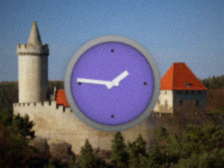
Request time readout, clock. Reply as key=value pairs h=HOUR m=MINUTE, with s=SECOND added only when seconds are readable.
h=1 m=46
